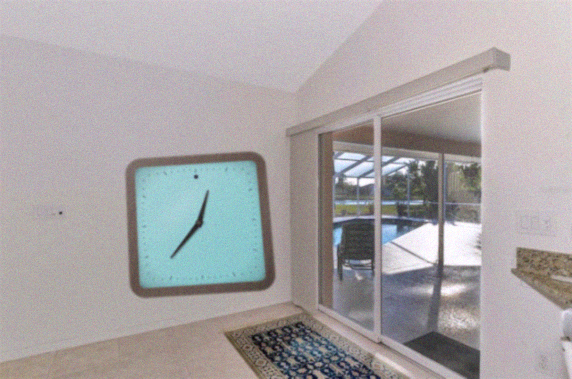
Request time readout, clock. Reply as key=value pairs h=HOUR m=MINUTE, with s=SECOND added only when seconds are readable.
h=12 m=37
